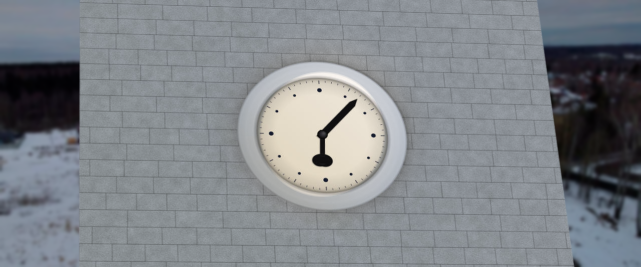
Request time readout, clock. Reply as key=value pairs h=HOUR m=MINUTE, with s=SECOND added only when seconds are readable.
h=6 m=7
